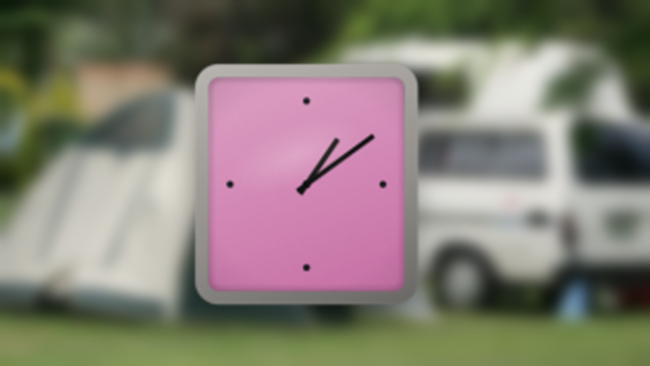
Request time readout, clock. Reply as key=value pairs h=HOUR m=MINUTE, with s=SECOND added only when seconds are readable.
h=1 m=9
